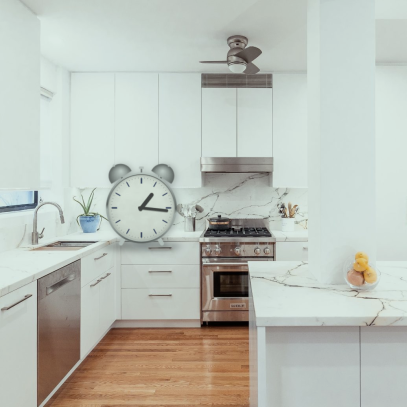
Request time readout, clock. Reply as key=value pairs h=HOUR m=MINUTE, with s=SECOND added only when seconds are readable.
h=1 m=16
